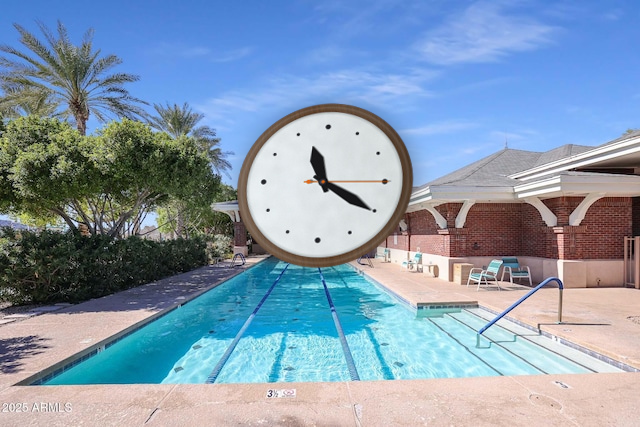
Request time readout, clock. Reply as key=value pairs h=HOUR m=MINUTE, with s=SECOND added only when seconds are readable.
h=11 m=20 s=15
